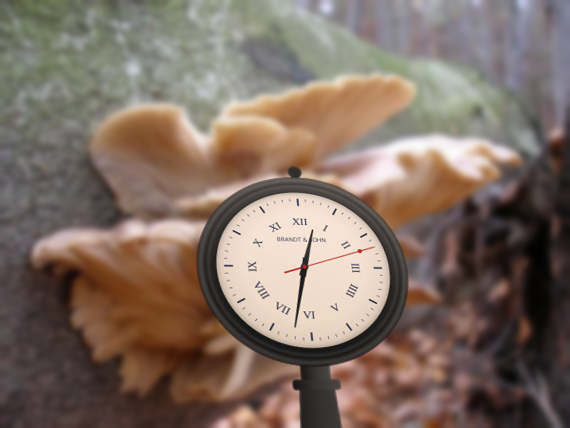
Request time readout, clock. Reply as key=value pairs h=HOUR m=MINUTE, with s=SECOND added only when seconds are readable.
h=12 m=32 s=12
